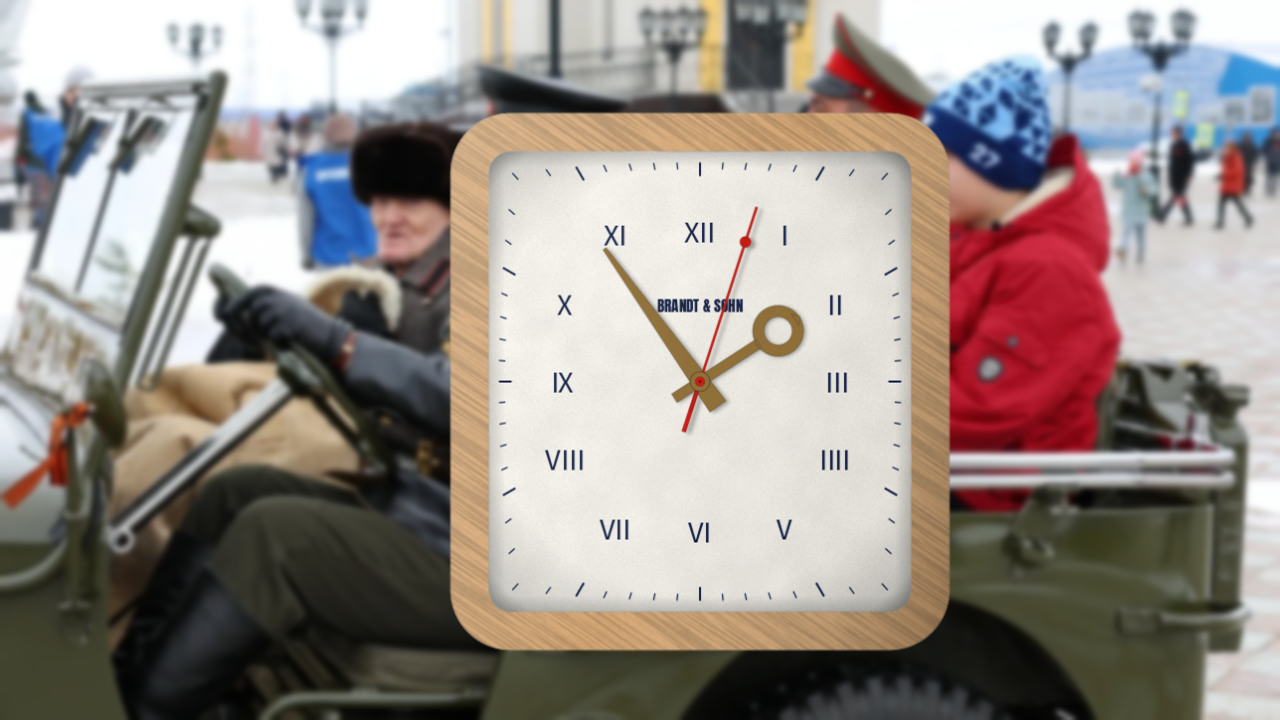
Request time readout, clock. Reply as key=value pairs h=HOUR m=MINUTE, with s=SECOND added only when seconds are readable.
h=1 m=54 s=3
